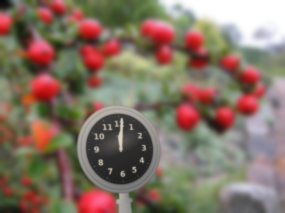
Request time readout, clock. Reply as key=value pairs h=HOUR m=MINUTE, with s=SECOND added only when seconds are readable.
h=12 m=1
